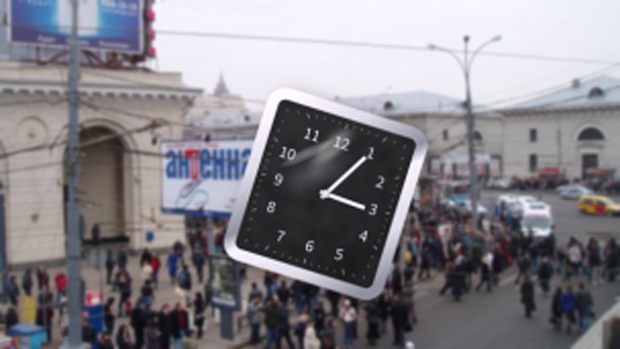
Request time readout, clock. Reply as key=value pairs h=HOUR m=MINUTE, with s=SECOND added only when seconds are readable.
h=3 m=5
